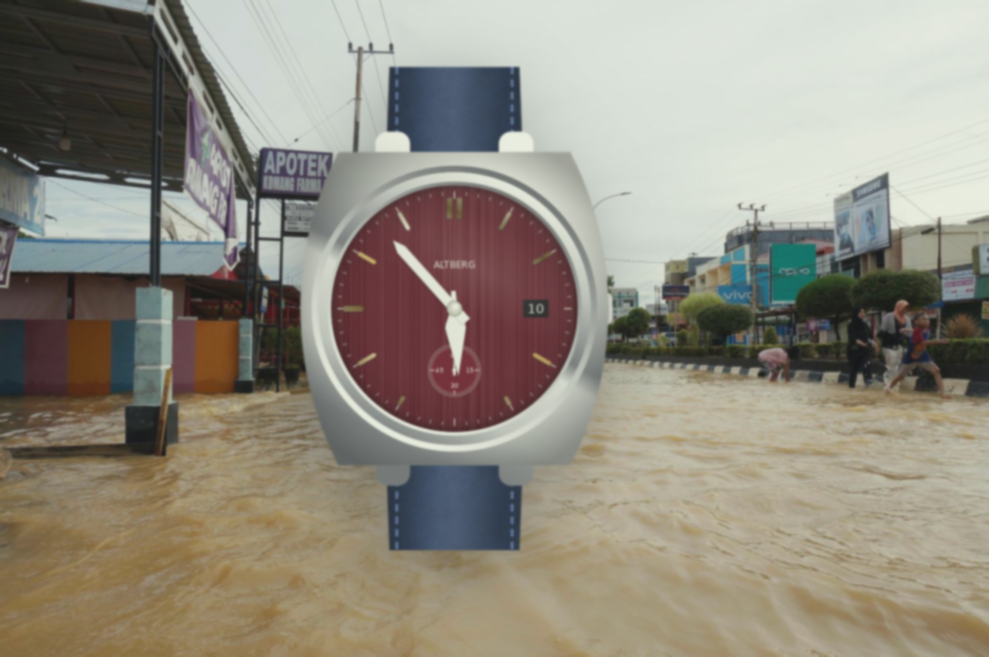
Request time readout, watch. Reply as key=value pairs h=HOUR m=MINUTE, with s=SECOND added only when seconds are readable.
h=5 m=53
